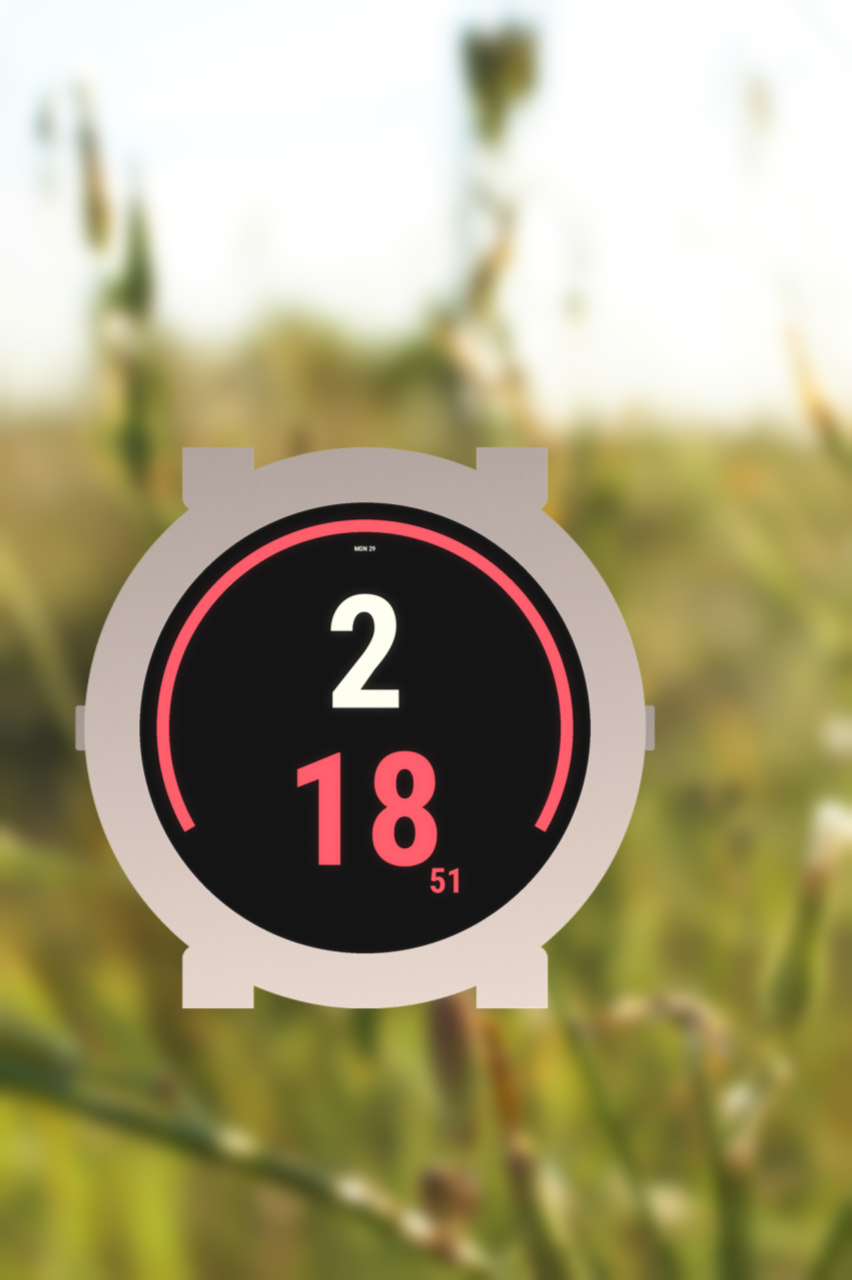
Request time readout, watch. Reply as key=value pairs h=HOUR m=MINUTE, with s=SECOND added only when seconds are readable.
h=2 m=18 s=51
